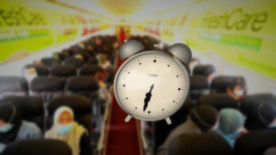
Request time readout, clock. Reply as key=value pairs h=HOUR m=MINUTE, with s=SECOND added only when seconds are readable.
h=6 m=32
